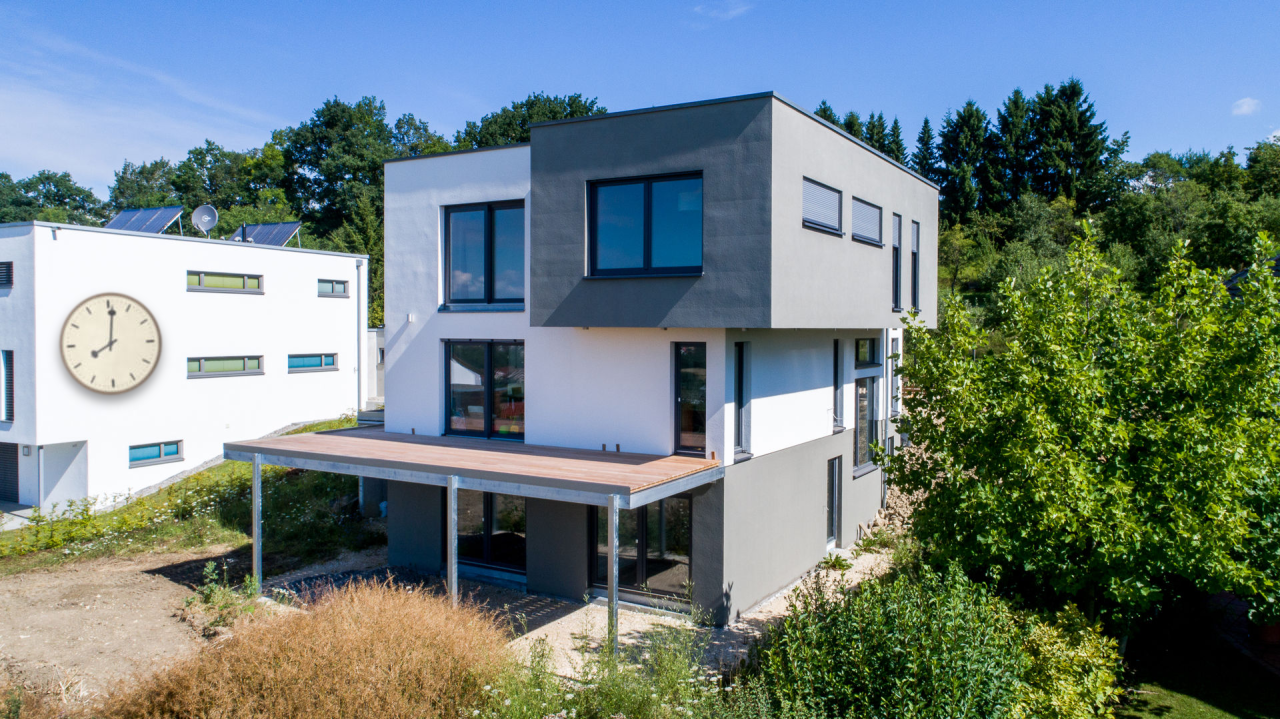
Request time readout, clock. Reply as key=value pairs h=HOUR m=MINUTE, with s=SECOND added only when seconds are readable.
h=8 m=1
